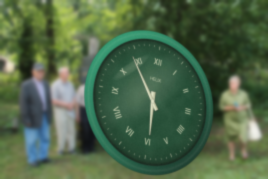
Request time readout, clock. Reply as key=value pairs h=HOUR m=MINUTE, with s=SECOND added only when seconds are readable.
h=5 m=54
